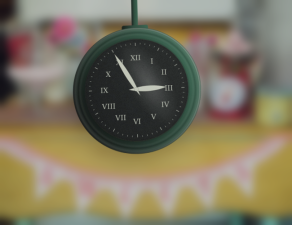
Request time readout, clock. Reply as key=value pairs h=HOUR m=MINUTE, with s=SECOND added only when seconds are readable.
h=2 m=55
